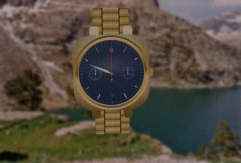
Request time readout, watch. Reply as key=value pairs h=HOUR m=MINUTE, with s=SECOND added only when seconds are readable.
h=9 m=49
